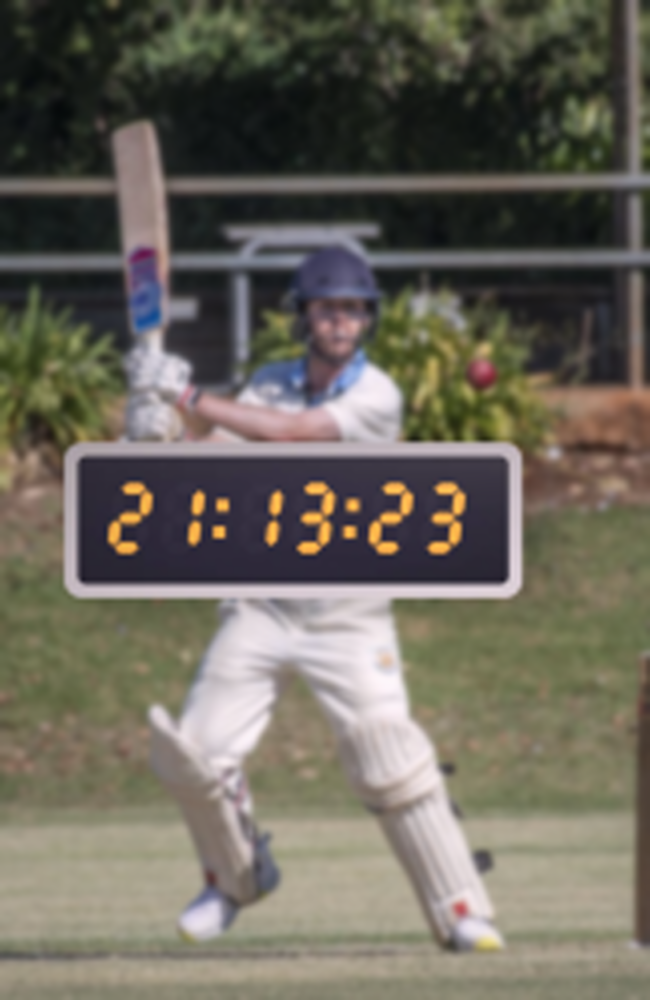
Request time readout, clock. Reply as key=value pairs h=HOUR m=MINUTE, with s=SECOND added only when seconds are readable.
h=21 m=13 s=23
